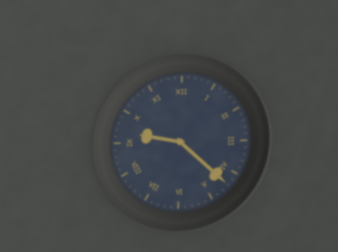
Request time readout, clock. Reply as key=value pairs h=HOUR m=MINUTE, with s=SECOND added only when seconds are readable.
h=9 m=22
